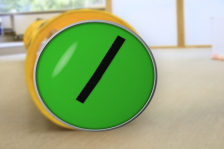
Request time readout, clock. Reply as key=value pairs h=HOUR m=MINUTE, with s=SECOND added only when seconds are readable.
h=7 m=5
